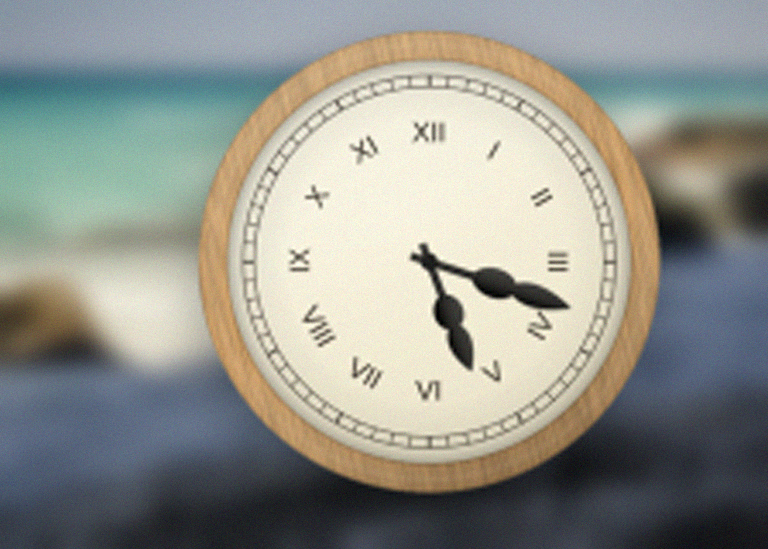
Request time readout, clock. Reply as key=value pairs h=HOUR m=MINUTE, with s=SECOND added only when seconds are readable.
h=5 m=18
